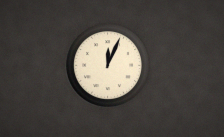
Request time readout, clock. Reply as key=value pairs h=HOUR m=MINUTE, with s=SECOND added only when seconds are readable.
h=12 m=4
